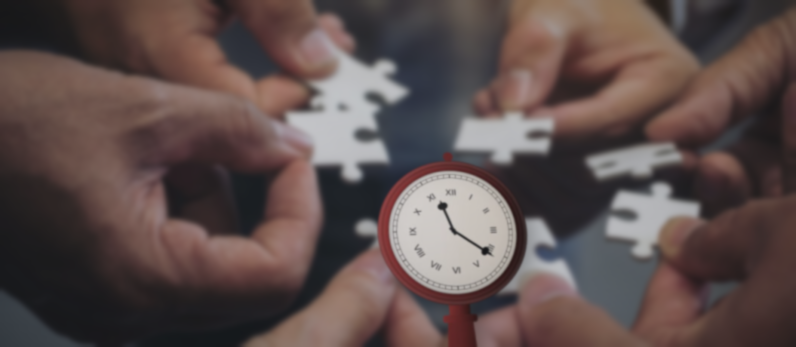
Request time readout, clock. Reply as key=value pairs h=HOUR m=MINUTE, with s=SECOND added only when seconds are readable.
h=11 m=21
